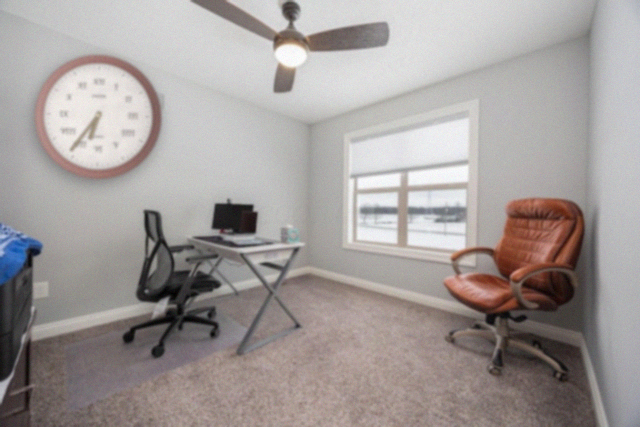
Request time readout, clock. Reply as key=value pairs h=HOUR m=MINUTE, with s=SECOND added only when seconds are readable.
h=6 m=36
